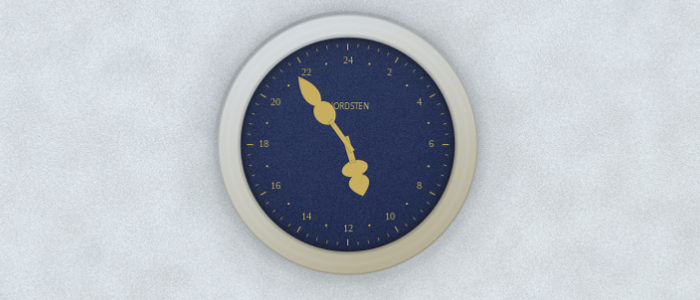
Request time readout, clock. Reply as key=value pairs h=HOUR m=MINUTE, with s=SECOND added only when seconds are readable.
h=10 m=54
